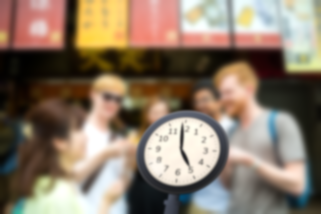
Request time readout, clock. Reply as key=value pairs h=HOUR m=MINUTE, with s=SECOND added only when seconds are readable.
h=4 m=59
